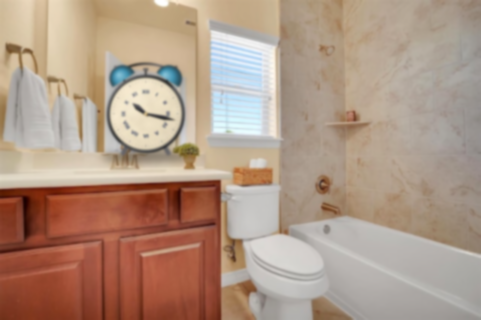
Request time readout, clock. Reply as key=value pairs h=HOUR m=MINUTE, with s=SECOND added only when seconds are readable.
h=10 m=17
